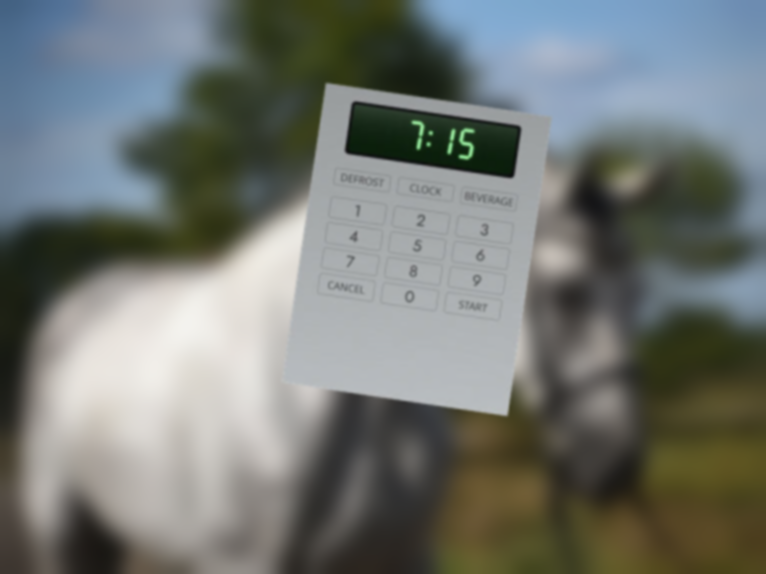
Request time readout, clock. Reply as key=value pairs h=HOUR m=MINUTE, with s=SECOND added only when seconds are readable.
h=7 m=15
